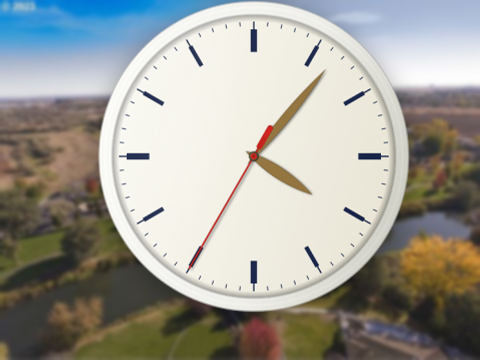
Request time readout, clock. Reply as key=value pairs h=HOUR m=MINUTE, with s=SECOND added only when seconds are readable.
h=4 m=6 s=35
